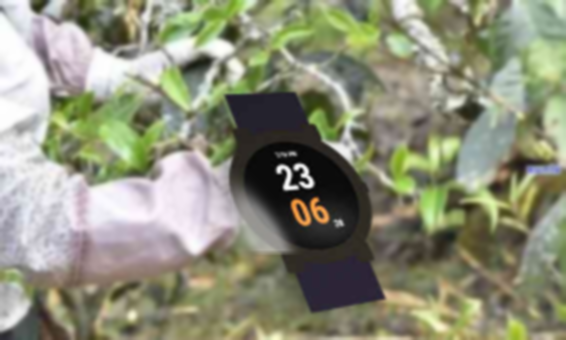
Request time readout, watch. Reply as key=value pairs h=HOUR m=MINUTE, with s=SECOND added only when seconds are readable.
h=23 m=6
